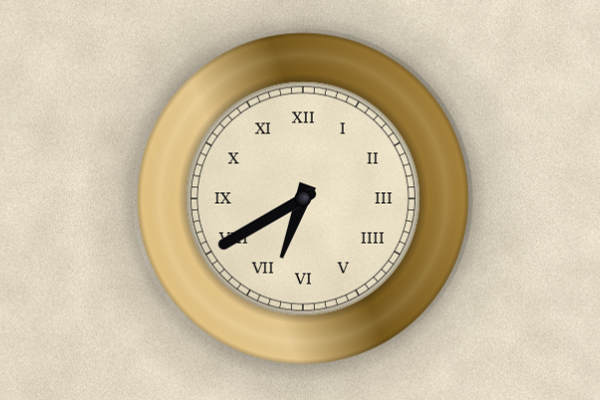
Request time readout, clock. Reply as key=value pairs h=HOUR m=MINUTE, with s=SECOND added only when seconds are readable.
h=6 m=40
